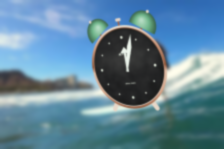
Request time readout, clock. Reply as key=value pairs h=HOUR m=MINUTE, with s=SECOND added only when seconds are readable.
h=12 m=3
